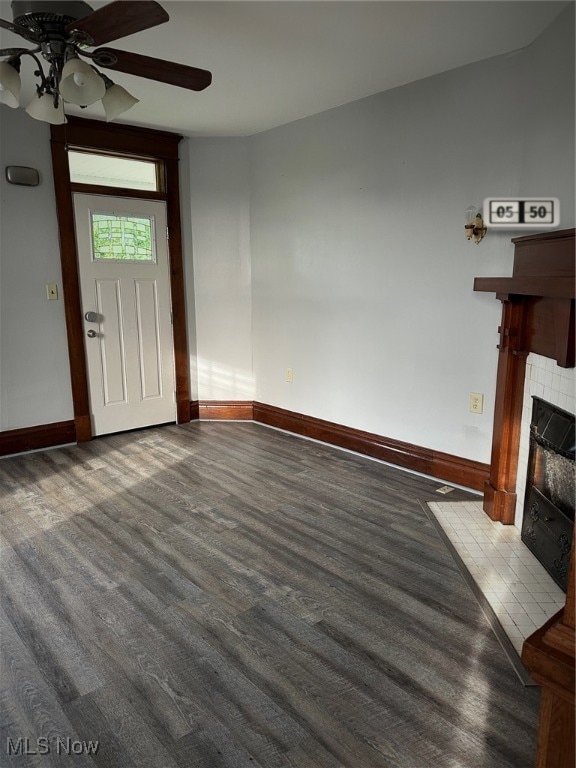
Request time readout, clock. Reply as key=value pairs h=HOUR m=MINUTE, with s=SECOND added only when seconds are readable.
h=5 m=50
